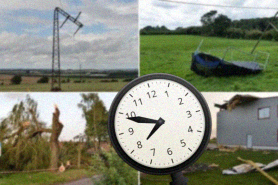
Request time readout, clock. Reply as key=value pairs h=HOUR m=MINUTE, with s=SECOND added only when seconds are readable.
h=7 m=49
